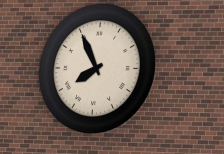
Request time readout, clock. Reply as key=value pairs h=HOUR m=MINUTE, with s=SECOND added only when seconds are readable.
h=7 m=55
